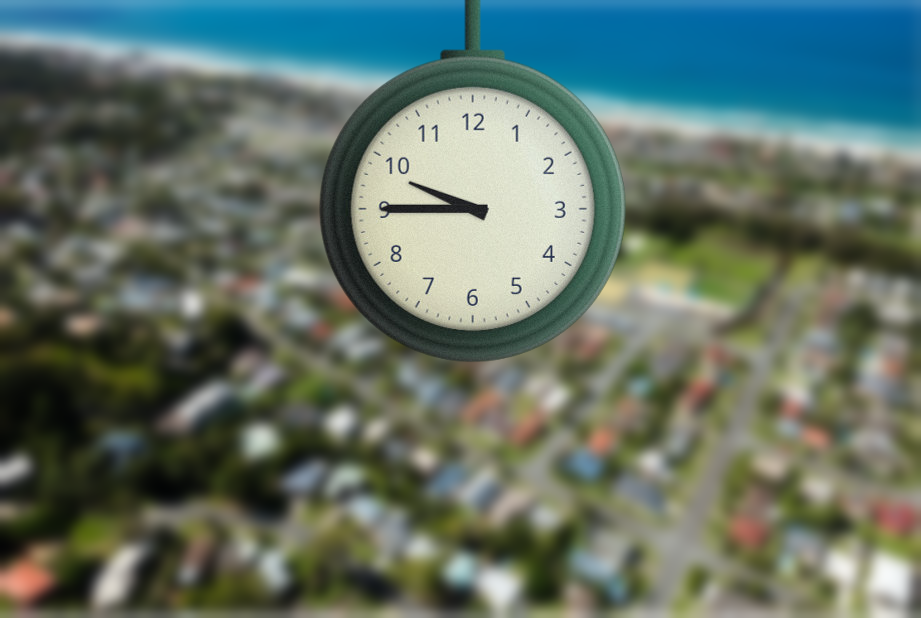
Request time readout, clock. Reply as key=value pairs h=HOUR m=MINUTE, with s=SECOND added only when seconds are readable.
h=9 m=45
